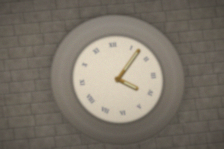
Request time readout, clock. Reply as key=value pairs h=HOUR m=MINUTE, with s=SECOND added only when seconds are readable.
h=4 m=7
